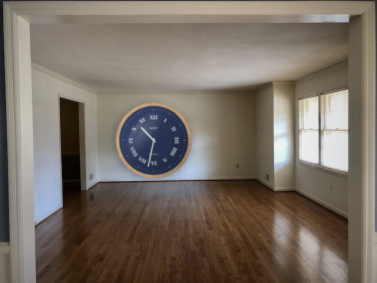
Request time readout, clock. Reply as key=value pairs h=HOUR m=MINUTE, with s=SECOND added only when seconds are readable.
h=10 m=32
